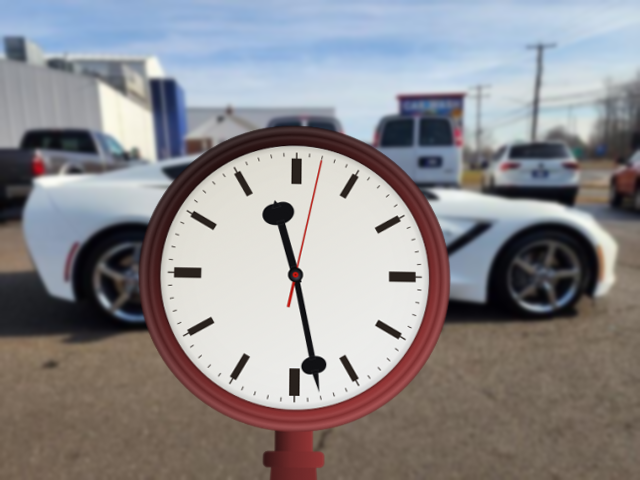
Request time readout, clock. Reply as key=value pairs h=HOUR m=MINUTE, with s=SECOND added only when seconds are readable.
h=11 m=28 s=2
